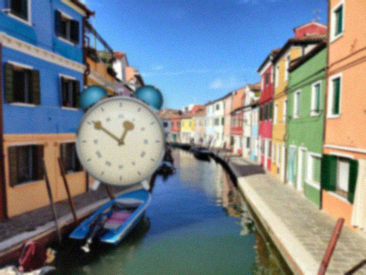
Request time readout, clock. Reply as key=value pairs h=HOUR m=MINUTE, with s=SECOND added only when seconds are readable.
h=12 m=51
